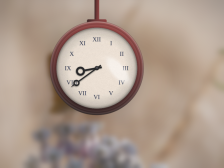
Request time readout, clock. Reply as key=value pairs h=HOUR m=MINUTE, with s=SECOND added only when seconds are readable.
h=8 m=39
